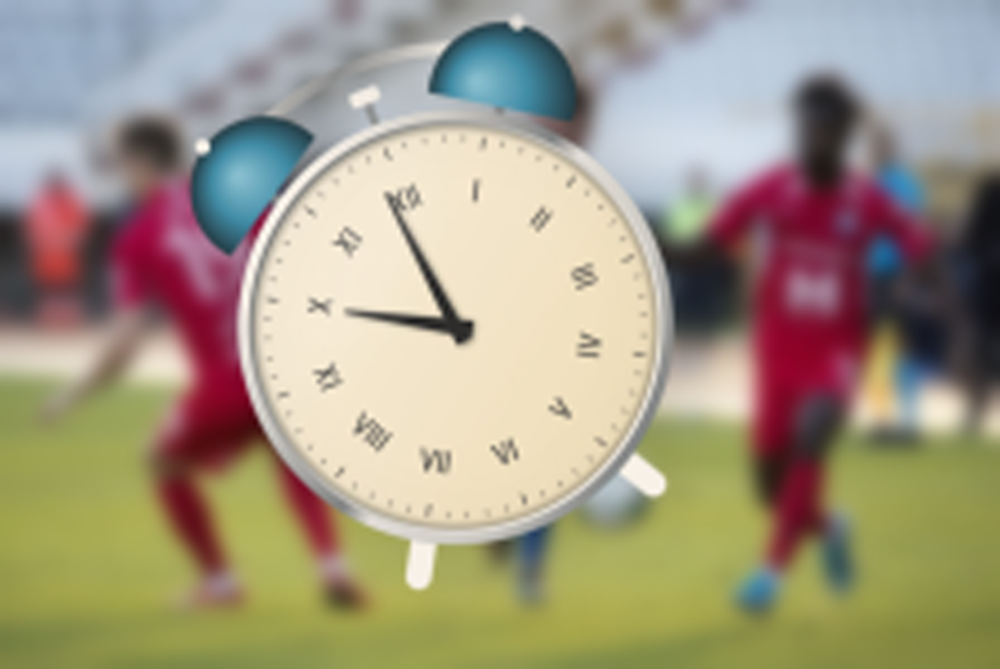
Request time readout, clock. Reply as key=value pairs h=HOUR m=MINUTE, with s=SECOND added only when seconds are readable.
h=9 m=59
